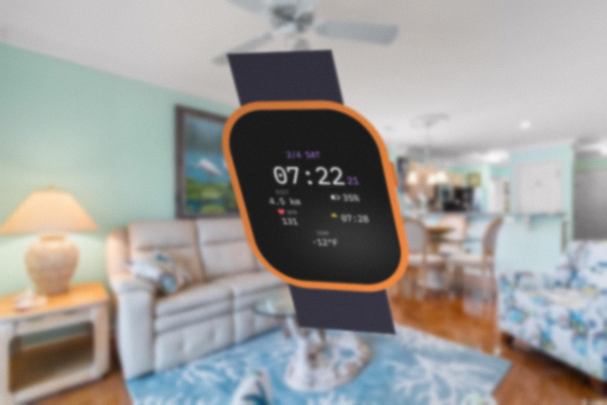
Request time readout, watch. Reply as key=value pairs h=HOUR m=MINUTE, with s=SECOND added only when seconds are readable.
h=7 m=22
